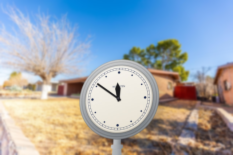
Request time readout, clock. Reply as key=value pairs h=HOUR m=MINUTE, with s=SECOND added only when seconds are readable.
h=11 m=51
